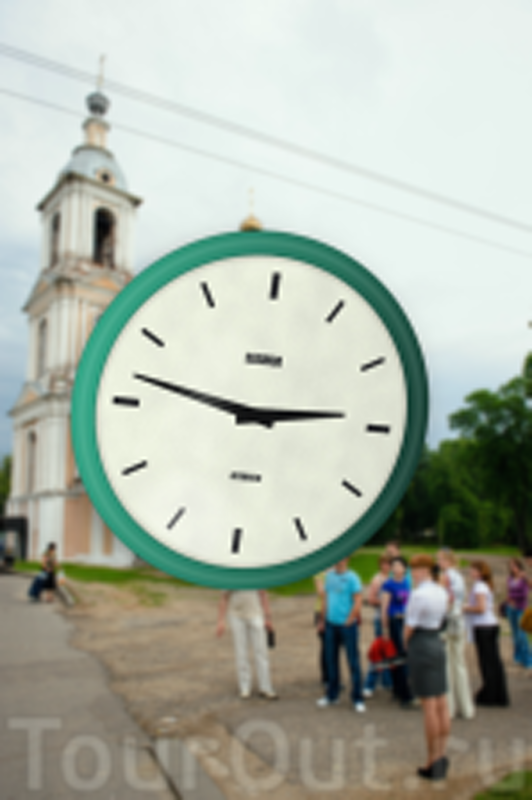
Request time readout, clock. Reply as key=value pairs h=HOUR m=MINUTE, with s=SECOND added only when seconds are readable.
h=2 m=47
